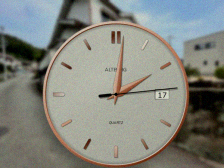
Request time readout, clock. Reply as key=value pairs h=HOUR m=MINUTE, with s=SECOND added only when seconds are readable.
h=2 m=1 s=14
